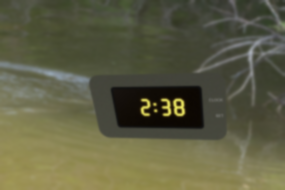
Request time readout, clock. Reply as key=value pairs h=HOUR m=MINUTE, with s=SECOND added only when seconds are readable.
h=2 m=38
